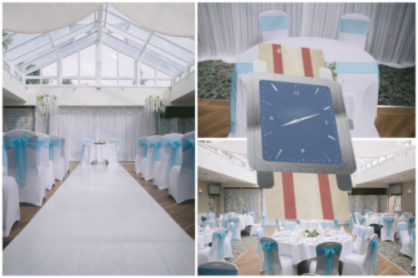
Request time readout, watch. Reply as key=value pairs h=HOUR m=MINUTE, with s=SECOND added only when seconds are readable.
h=8 m=11
